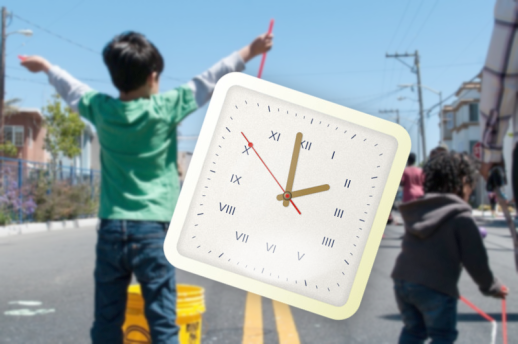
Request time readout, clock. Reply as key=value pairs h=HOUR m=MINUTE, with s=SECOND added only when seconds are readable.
h=1 m=58 s=51
